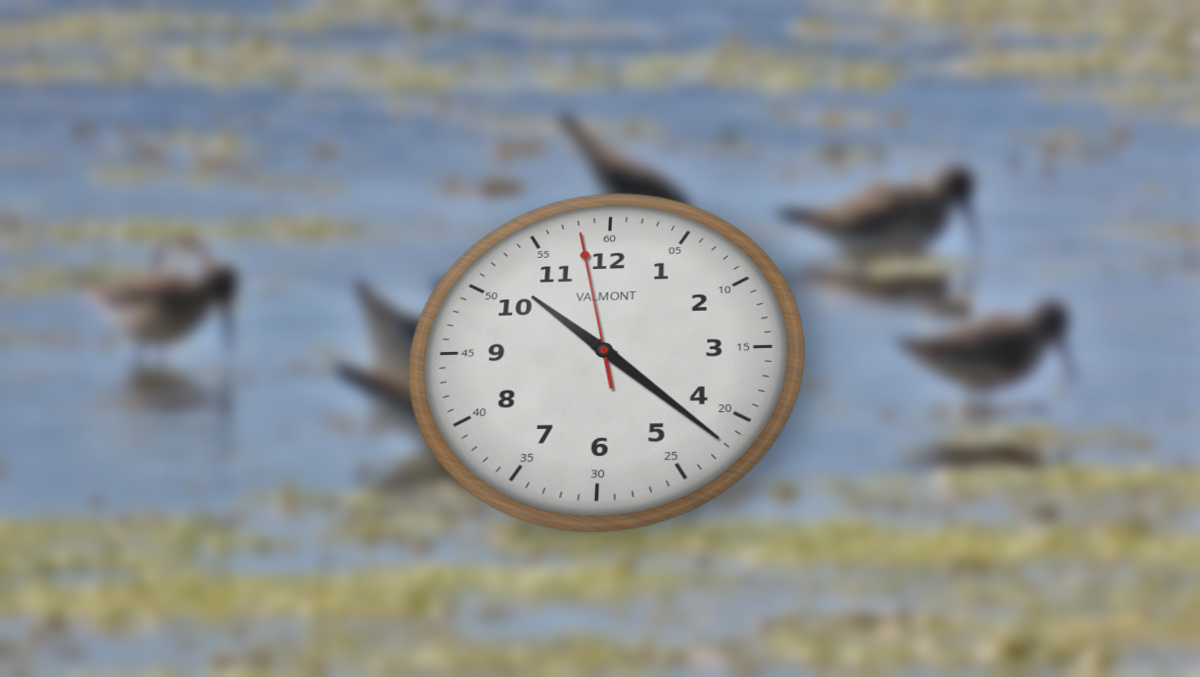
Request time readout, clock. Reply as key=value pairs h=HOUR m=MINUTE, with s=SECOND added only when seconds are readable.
h=10 m=21 s=58
